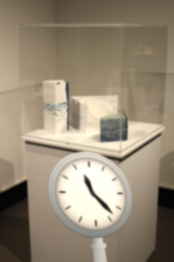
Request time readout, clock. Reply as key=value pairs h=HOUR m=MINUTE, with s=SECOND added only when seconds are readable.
h=11 m=23
